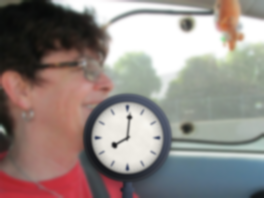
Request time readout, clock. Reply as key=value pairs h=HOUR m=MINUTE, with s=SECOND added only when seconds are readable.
h=8 m=1
